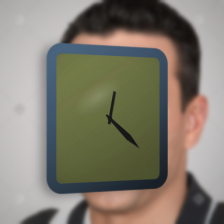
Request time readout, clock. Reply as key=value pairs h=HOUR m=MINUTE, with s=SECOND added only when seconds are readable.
h=12 m=22
